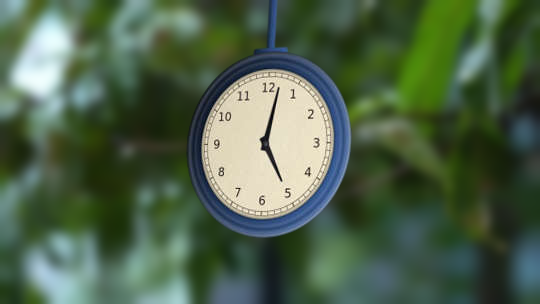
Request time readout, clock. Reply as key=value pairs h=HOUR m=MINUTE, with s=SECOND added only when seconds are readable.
h=5 m=2
